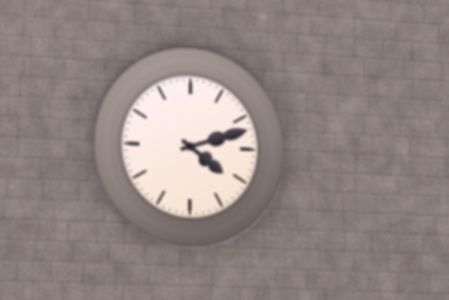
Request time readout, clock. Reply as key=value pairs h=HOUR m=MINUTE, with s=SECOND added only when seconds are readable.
h=4 m=12
